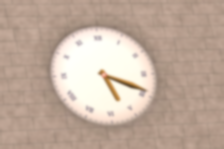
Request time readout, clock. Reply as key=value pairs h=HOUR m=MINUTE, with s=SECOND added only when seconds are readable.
h=5 m=19
